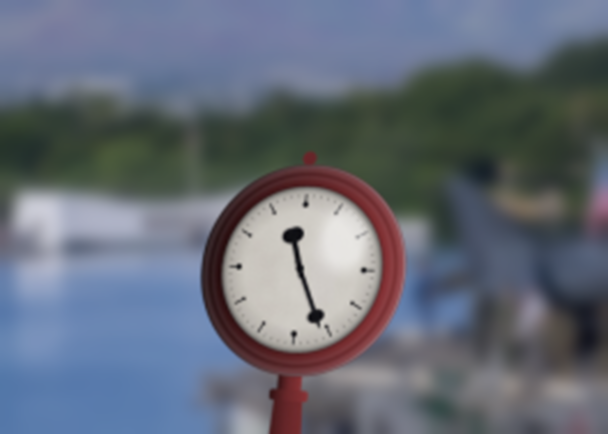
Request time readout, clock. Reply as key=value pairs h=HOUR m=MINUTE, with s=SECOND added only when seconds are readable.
h=11 m=26
